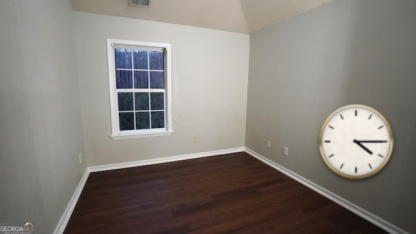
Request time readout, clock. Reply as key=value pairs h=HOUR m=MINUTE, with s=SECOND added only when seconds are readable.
h=4 m=15
